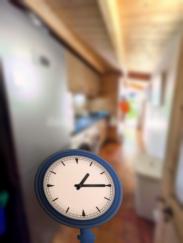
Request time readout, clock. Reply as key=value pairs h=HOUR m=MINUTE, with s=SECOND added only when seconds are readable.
h=1 m=15
